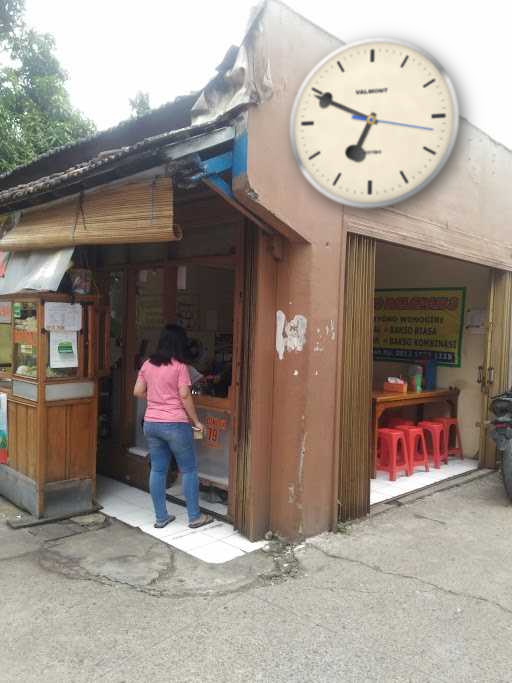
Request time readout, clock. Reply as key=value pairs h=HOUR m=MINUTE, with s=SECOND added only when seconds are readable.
h=6 m=49 s=17
